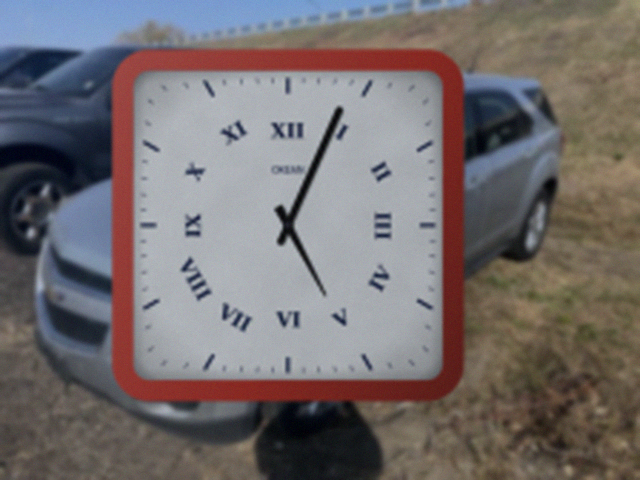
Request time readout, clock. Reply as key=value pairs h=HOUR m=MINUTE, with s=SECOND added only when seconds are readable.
h=5 m=4
